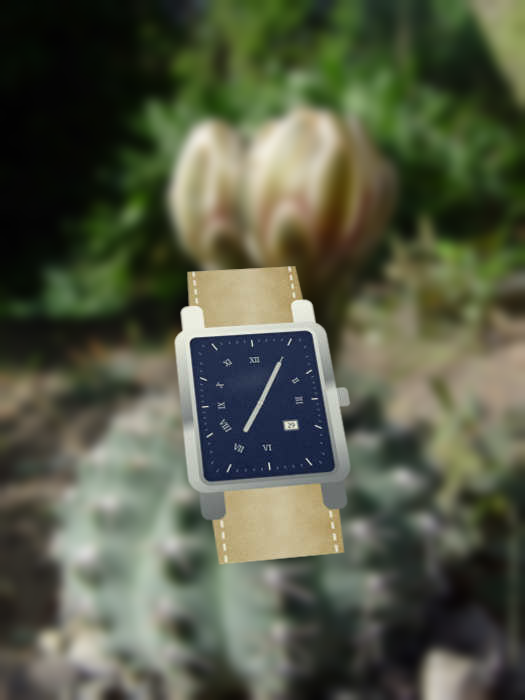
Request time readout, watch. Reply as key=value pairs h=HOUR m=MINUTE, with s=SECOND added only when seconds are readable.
h=7 m=5
